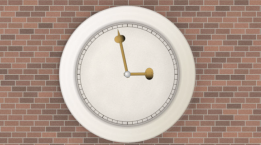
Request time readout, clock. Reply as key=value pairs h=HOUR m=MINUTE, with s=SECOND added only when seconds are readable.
h=2 m=58
